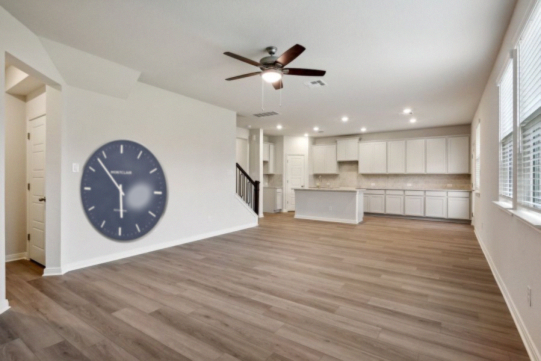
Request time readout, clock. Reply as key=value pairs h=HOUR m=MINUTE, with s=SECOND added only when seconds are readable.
h=5 m=53
